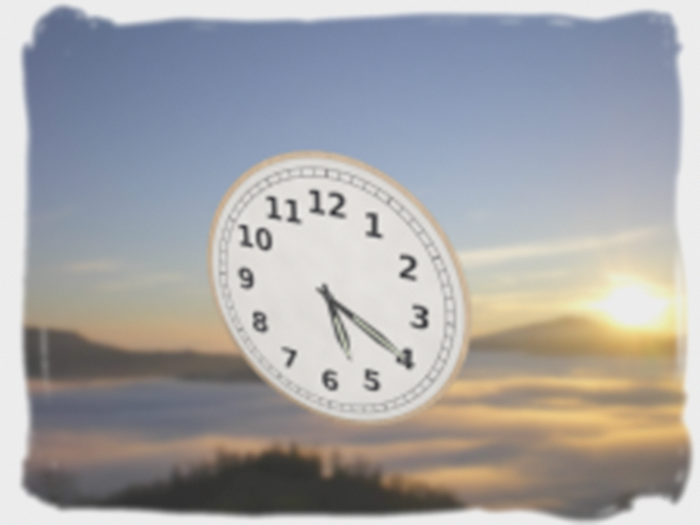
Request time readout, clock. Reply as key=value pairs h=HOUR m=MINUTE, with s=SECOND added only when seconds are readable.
h=5 m=20
